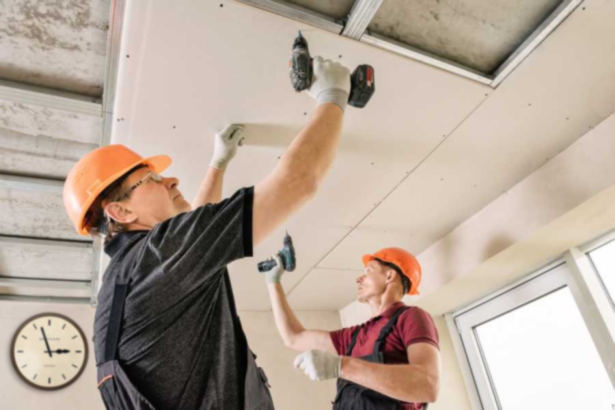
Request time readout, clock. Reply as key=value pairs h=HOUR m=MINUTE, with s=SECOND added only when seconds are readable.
h=2 m=57
